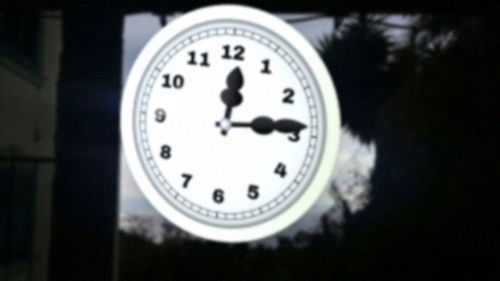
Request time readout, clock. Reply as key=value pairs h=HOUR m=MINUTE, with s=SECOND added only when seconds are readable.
h=12 m=14
